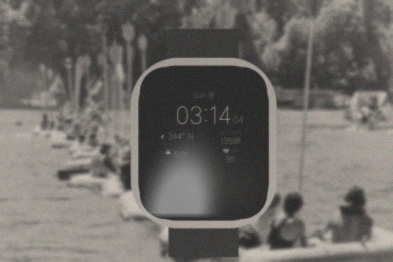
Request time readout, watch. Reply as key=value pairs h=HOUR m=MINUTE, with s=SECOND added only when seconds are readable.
h=3 m=14 s=4
